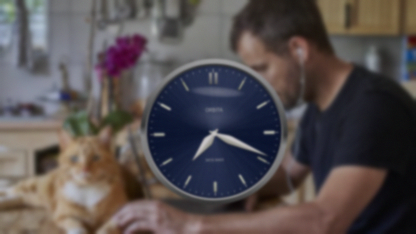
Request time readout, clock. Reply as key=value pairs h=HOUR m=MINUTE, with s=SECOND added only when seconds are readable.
h=7 m=19
